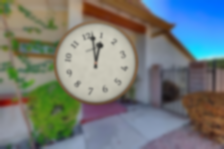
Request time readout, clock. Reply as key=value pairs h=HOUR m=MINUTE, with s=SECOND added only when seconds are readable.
h=1 m=2
